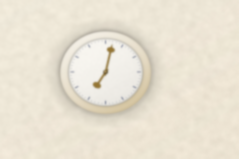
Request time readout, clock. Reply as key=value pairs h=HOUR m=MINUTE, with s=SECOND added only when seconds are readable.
h=7 m=2
